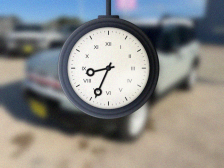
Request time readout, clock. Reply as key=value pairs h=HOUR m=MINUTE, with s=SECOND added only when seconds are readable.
h=8 m=34
